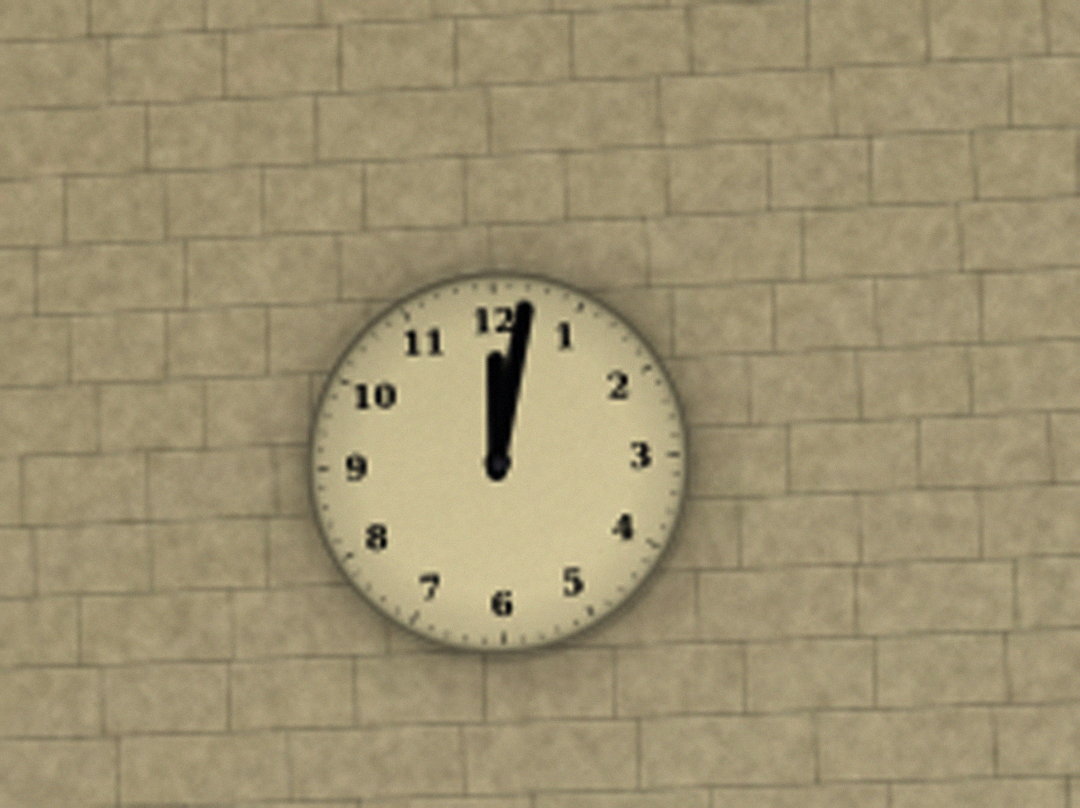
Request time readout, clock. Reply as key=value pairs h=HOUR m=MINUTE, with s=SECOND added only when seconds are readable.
h=12 m=2
